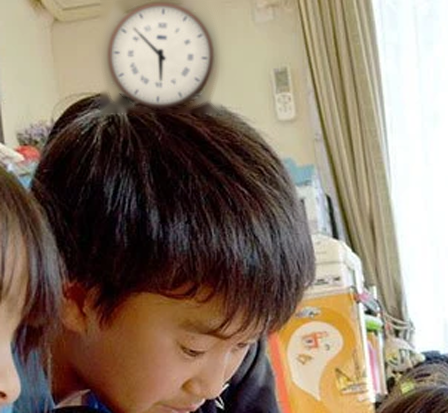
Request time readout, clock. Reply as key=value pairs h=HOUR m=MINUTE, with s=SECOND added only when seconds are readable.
h=5 m=52
